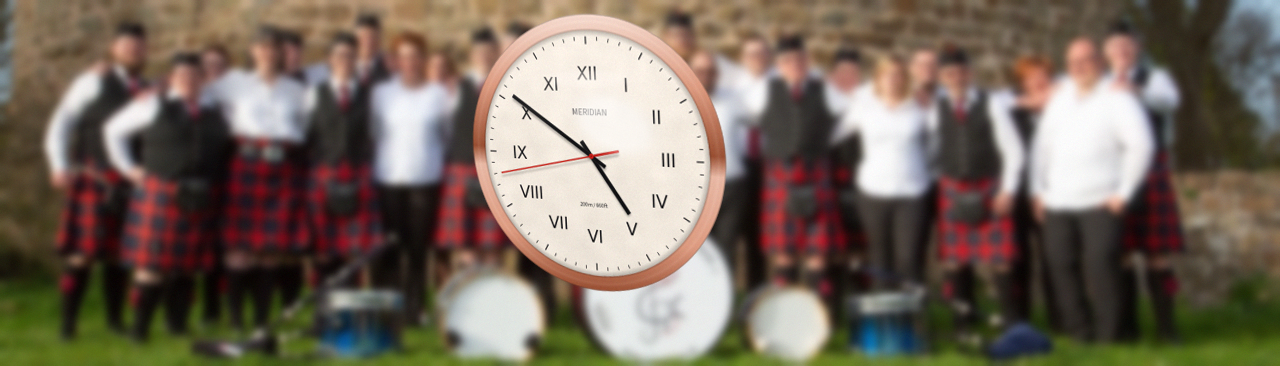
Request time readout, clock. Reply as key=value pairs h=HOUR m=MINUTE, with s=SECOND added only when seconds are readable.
h=4 m=50 s=43
